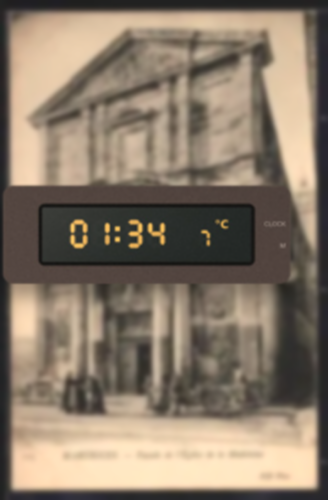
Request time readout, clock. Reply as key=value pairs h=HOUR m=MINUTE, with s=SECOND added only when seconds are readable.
h=1 m=34
